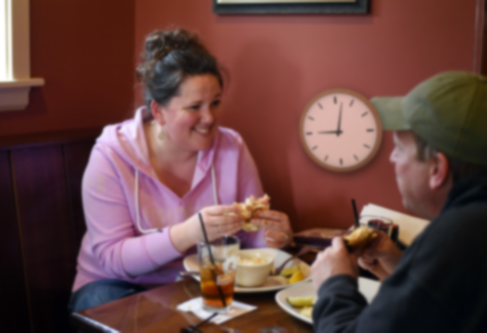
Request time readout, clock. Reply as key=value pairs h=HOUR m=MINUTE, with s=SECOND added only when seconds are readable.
h=9 m=2
